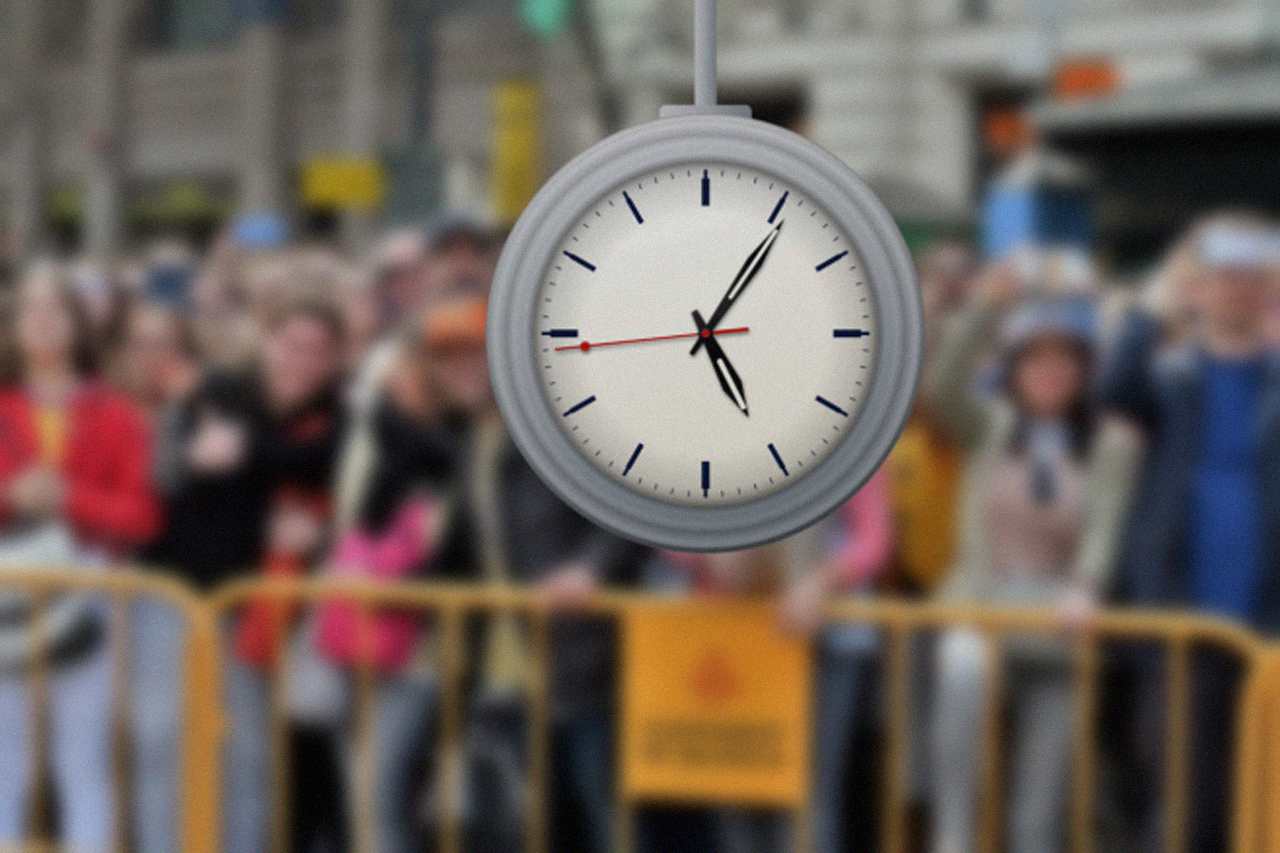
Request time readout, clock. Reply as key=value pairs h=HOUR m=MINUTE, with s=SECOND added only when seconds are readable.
h=5 m=5 s=44
